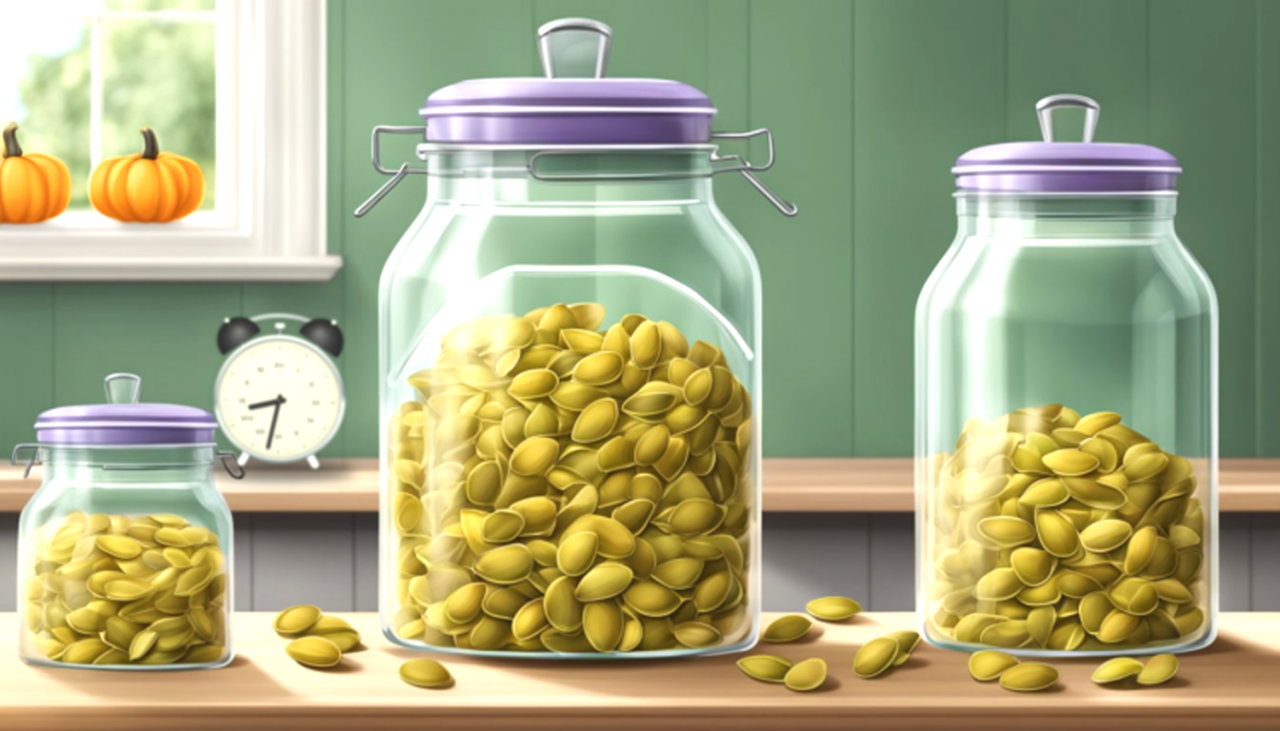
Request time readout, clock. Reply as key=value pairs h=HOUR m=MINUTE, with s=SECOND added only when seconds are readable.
h=8 m=32
